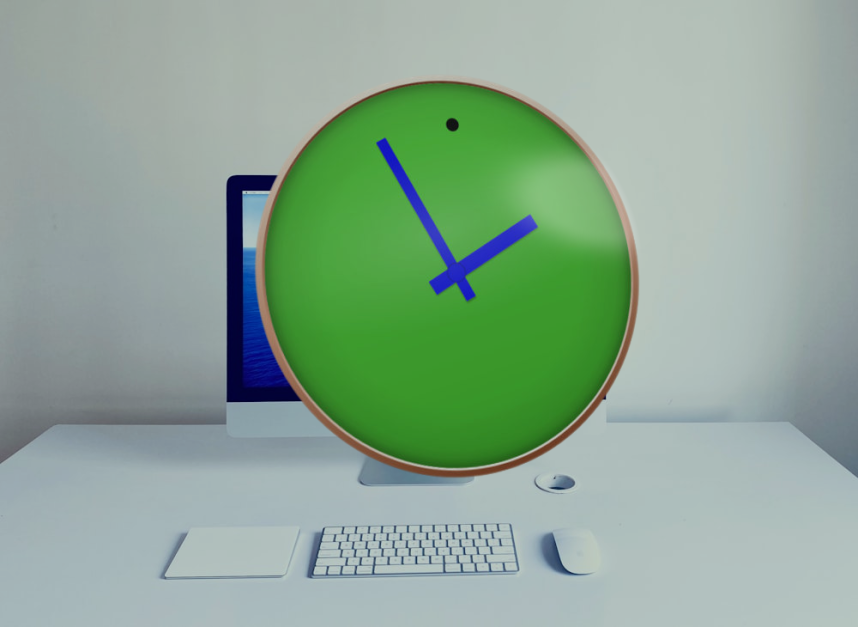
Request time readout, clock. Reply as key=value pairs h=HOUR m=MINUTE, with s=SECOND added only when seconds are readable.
h=1 m=55
